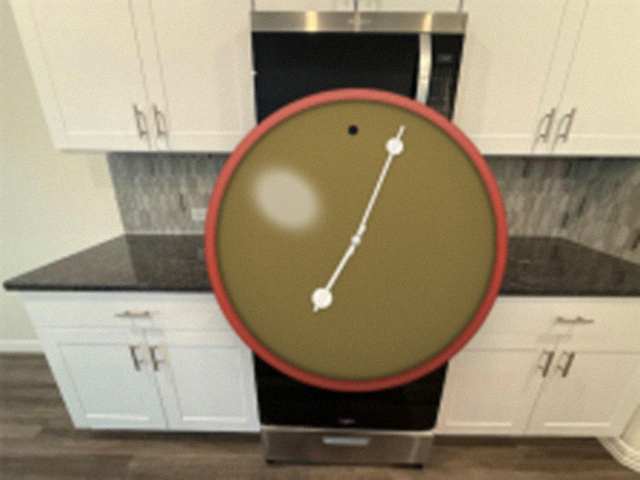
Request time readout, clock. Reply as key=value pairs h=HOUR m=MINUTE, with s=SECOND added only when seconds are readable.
h=7 m=4
